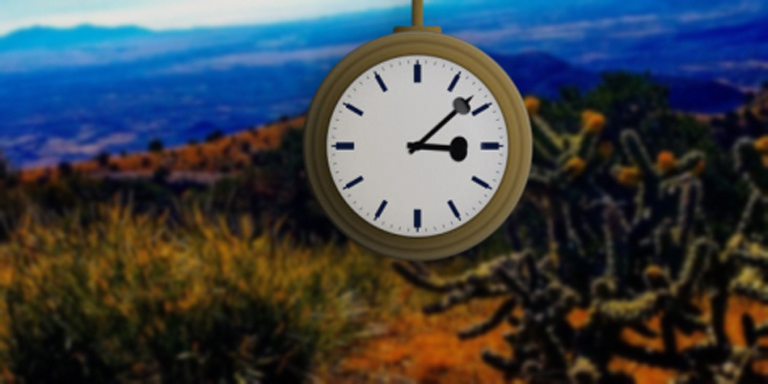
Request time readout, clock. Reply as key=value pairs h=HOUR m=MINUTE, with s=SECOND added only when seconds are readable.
h=3 m=8
